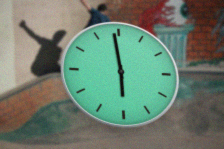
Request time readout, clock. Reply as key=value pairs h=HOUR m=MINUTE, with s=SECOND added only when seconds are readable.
h=5 m=59
